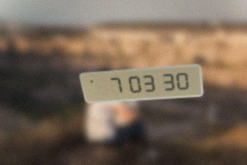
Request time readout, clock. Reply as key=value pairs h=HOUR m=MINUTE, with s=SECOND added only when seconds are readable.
h=7 m=3 s=30
